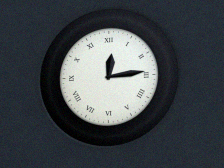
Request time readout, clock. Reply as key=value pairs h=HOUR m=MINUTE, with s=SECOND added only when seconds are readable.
h=12 m=14
